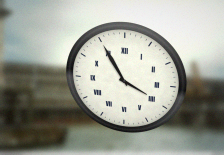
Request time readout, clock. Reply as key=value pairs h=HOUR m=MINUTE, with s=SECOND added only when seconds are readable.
h=3 m=55
